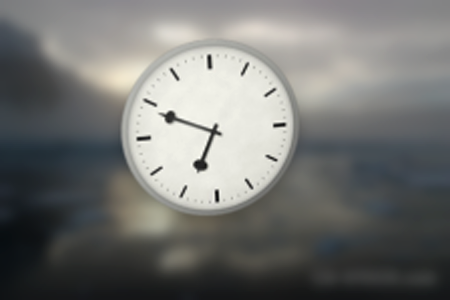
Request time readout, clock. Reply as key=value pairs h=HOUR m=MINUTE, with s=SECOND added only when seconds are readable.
h=6 m=49
